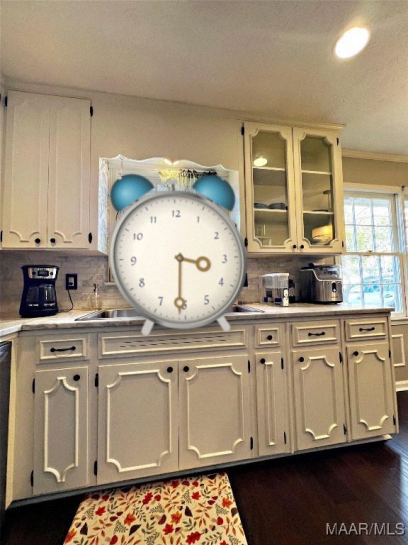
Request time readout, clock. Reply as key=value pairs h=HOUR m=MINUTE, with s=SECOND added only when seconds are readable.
h=3 m=31
